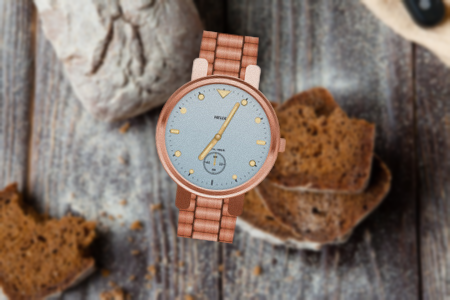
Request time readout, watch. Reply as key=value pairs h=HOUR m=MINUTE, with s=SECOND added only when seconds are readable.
h=7 m=4
